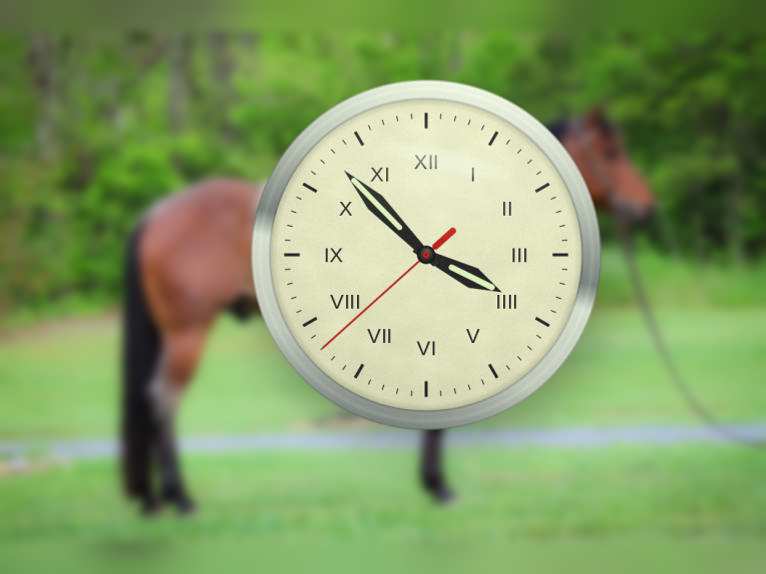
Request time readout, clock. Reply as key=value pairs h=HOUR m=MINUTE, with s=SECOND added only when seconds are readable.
h=3 m=52 s=38
